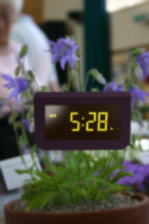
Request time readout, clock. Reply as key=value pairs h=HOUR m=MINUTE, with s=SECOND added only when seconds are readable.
h=5 m=28
